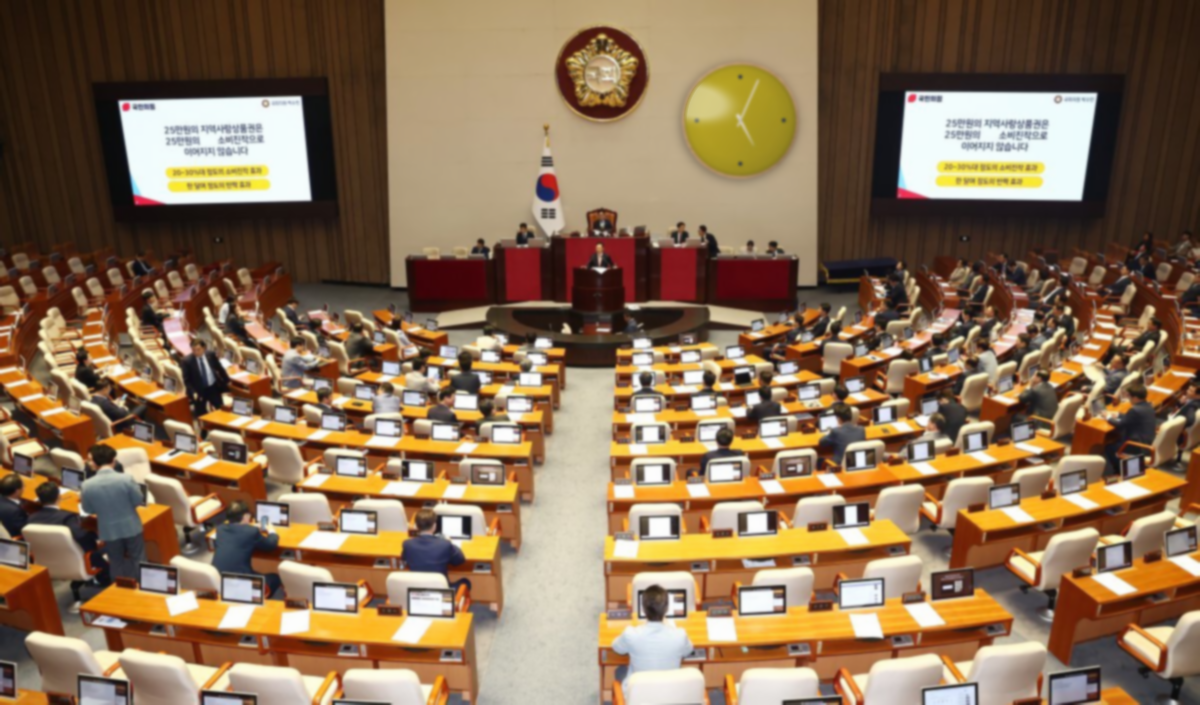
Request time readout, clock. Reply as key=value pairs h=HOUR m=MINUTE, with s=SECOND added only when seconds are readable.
h=5 m=4
